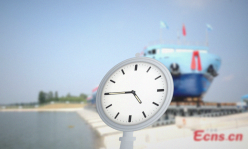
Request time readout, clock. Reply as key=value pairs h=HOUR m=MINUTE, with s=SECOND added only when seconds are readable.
h=4 m=45
